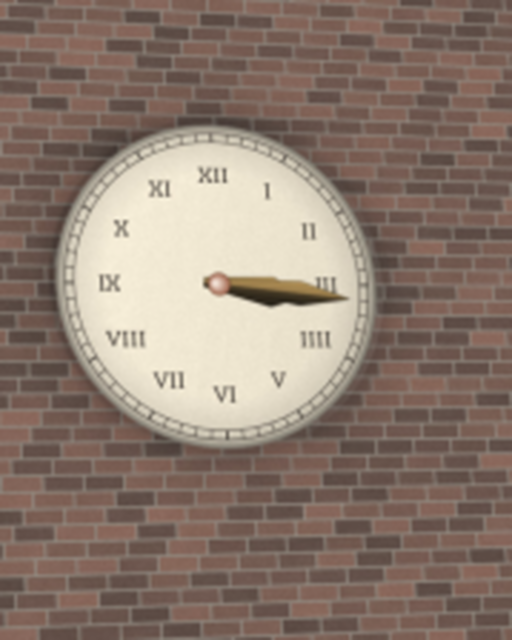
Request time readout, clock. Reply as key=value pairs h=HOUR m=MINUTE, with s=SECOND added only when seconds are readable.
h=3 m=16
